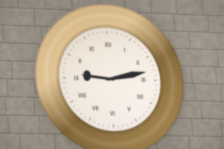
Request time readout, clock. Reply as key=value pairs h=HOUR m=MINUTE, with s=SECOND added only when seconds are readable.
h=9 m=13
